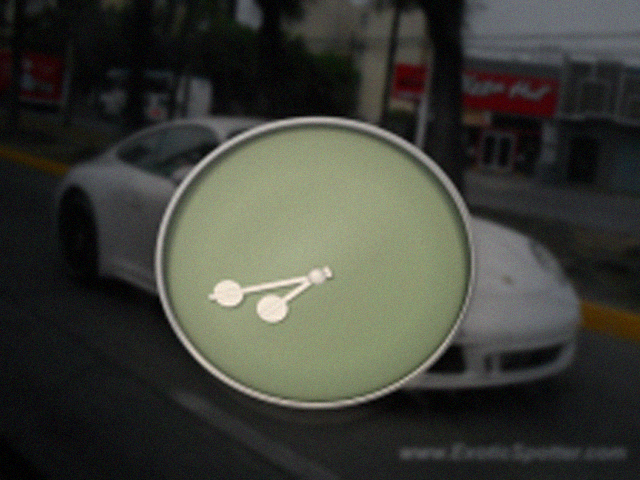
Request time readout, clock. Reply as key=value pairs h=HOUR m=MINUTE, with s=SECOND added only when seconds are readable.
h=7 m=43
